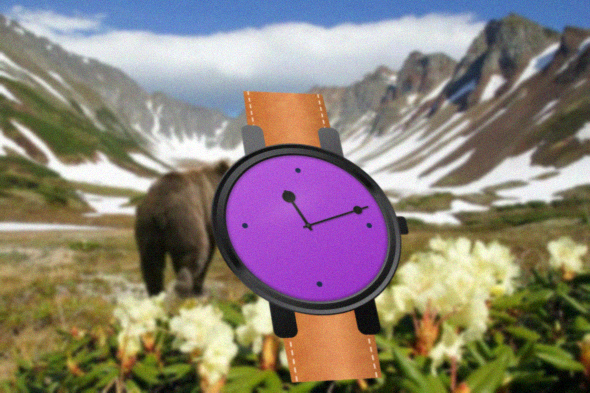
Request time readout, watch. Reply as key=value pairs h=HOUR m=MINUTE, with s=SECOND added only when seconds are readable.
h=11 m=12
